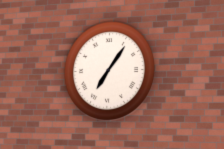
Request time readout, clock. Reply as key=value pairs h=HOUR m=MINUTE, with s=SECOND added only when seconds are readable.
h=7 m=6
